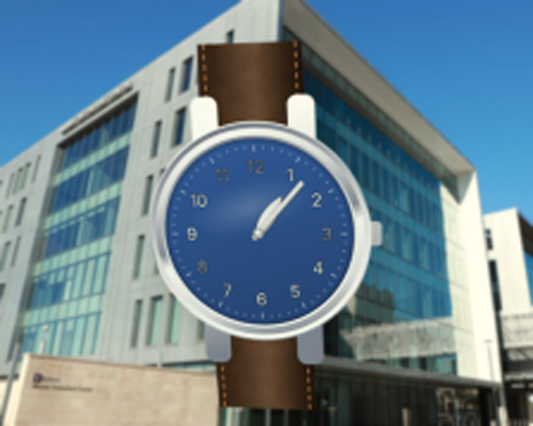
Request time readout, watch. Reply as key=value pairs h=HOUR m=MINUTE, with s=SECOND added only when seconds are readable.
h=1 m=7
